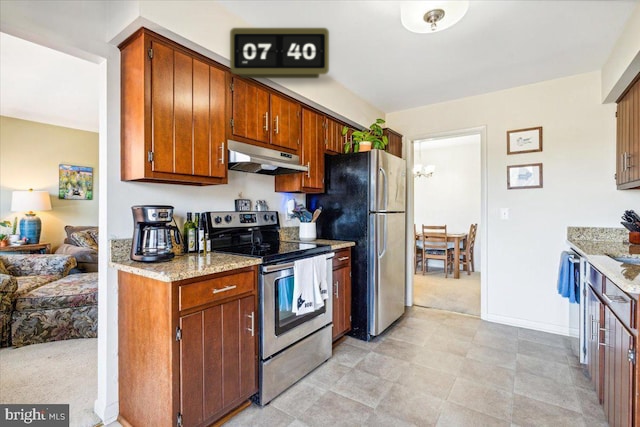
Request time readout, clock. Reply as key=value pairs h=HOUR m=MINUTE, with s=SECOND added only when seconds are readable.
h=7 m=40
